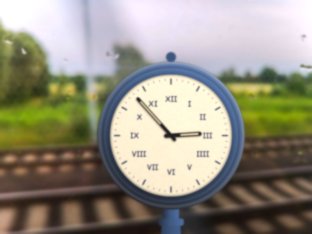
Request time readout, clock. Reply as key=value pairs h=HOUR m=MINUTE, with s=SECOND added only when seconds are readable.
h=2 m=53
